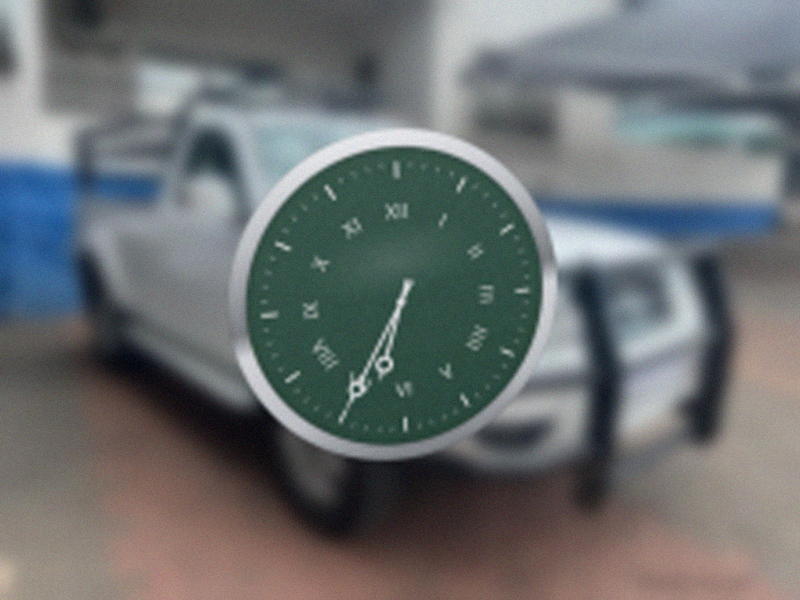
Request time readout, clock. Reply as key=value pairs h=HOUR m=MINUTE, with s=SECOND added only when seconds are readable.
h=6 m=35
